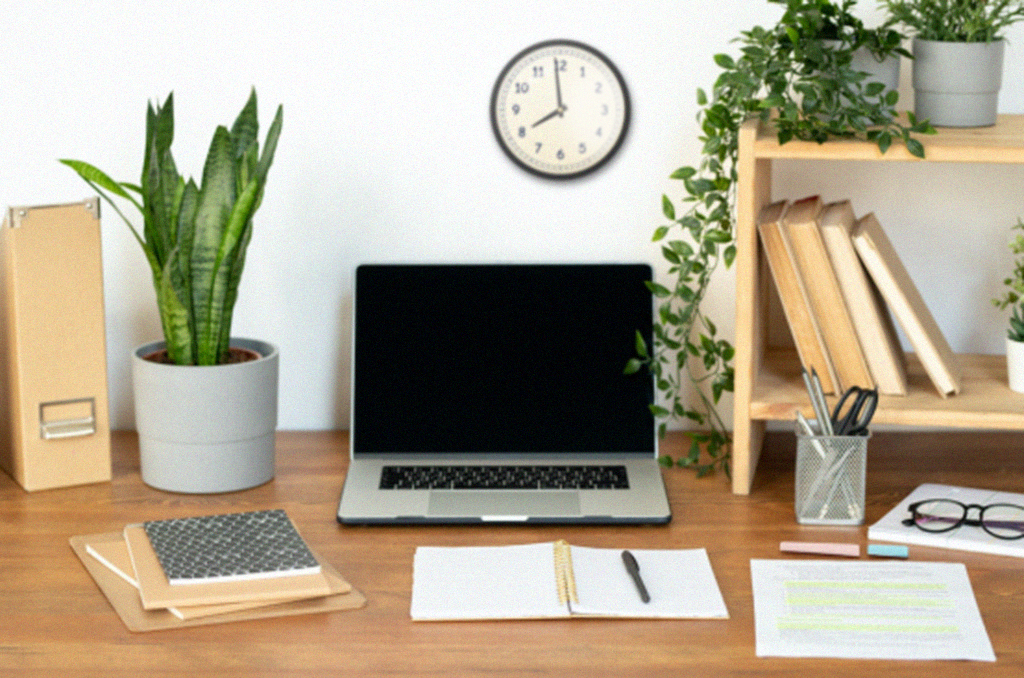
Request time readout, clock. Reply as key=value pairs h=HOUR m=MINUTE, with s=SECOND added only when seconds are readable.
h=7 m=59
